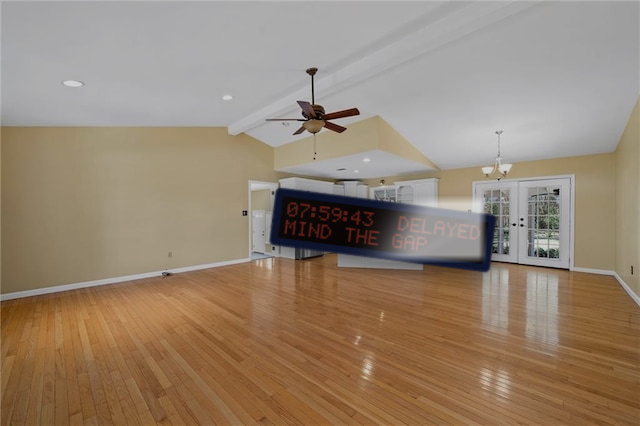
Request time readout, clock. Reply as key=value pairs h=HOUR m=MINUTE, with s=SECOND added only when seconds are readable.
h=7 m=59 s=43
